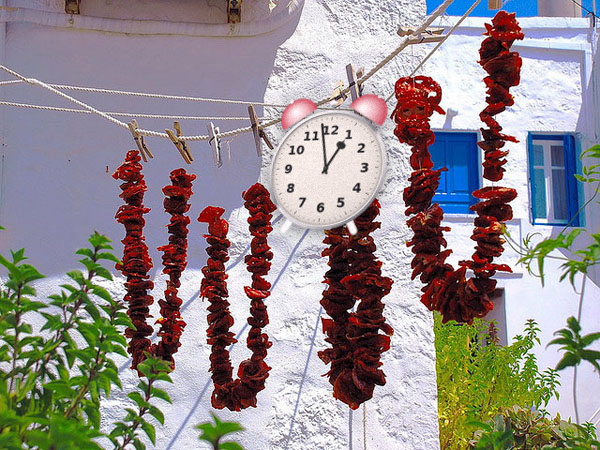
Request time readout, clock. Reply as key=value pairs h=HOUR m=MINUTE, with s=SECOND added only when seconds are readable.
h=12 m=58
